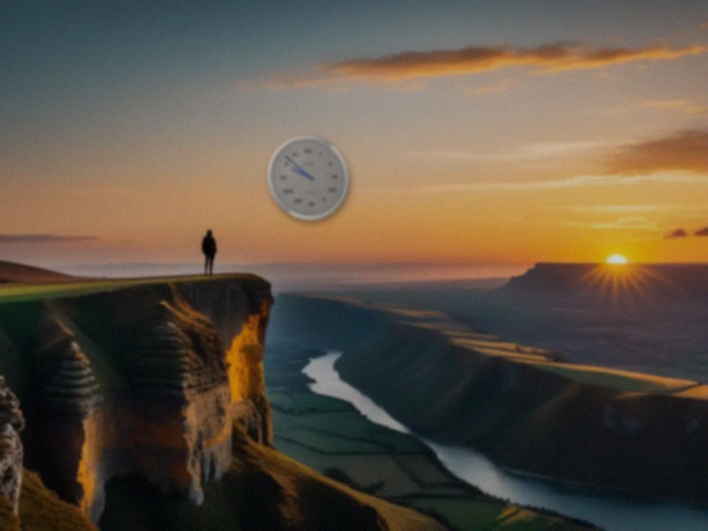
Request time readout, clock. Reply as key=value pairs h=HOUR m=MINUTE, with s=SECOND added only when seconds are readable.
h=9 m=52
